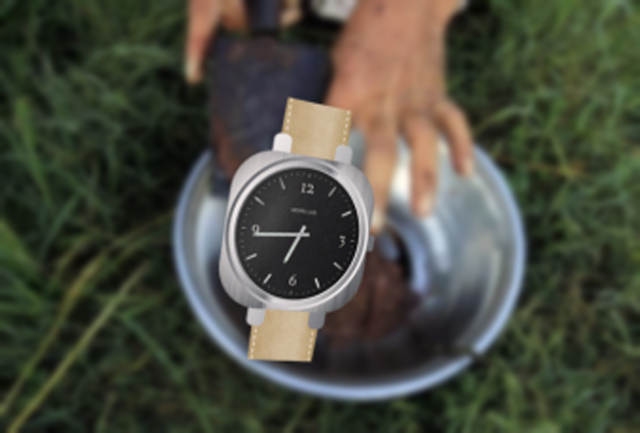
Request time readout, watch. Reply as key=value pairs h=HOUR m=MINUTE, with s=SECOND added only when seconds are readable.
h=6 m=44
